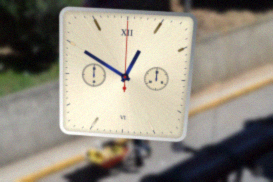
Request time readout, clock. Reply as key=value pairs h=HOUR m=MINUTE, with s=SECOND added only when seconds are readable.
h=12 m=50
